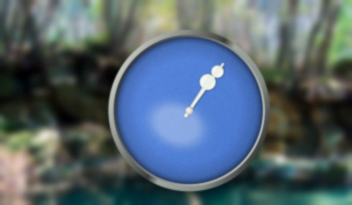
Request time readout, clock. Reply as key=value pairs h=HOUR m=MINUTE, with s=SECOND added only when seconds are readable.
h=1 m=6
